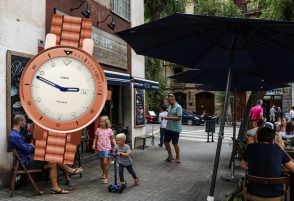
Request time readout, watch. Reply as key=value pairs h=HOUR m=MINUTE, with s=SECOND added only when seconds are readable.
h=2 m=48
